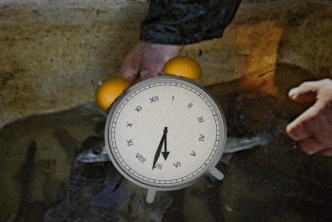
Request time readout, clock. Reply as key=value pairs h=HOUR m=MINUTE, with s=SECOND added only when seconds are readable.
h=6 m=36
